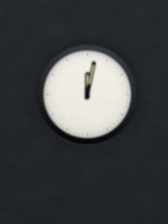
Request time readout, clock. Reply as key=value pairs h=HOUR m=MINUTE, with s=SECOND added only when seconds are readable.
h=12 m=2
